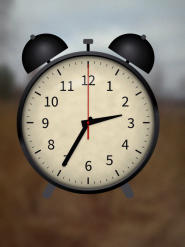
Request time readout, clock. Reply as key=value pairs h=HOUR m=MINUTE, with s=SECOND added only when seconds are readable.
h=2 m=35 s=0
